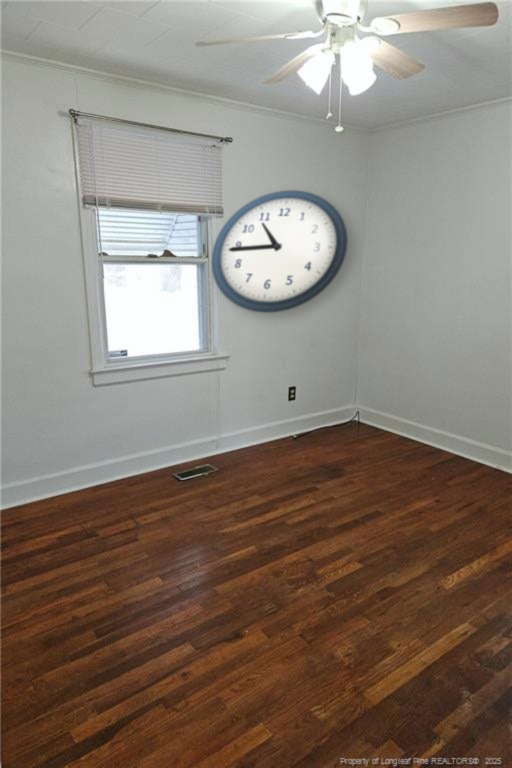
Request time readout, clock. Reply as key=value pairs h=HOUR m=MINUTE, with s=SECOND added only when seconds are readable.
h=10 m=44
